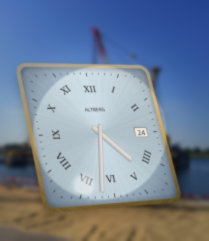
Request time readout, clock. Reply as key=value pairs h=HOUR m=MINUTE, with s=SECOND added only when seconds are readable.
h=4 m=32
